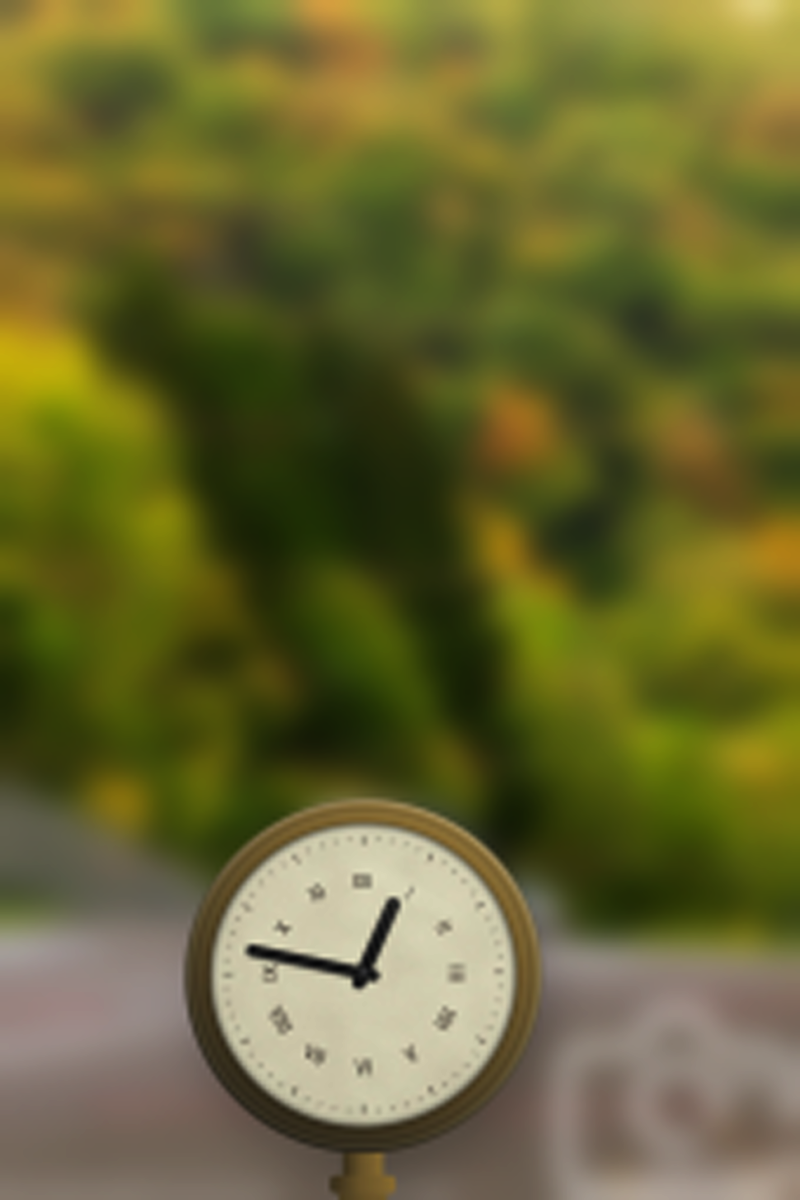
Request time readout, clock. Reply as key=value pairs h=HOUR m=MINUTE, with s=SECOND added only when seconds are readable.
h=12 m=47
